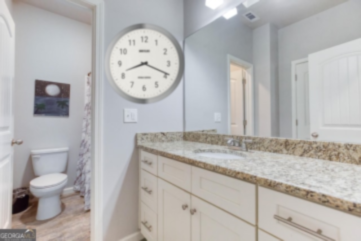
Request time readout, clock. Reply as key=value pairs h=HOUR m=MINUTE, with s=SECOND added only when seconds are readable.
h=8 m=19
